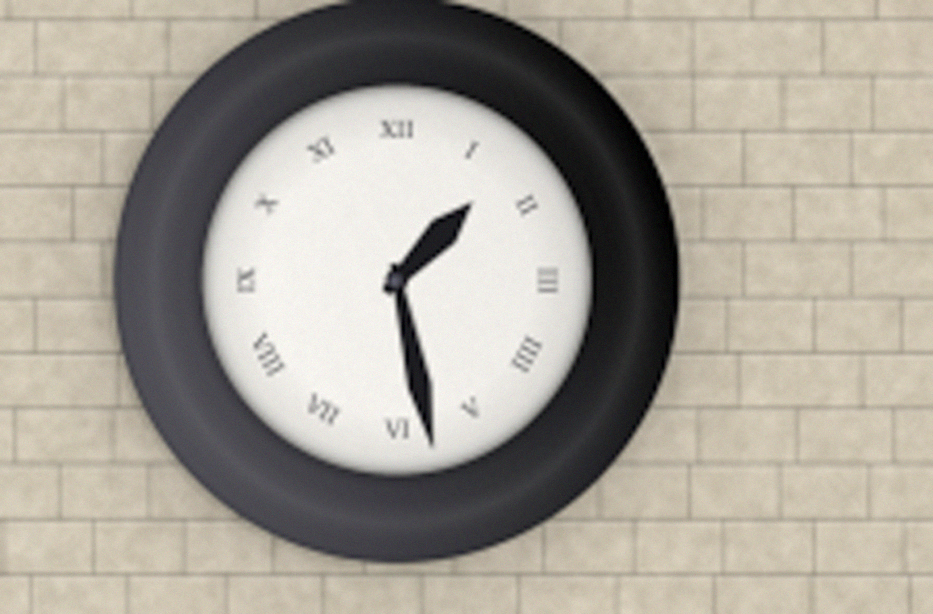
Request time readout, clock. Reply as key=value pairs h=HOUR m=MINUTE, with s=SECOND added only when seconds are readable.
h=1 m=28
